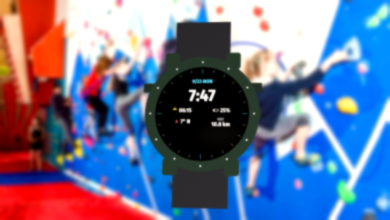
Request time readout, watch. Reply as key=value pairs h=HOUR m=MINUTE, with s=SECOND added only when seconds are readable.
h=7 m=47
